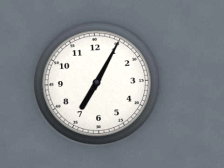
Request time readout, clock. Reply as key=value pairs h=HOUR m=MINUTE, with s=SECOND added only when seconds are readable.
h=7 m=5
